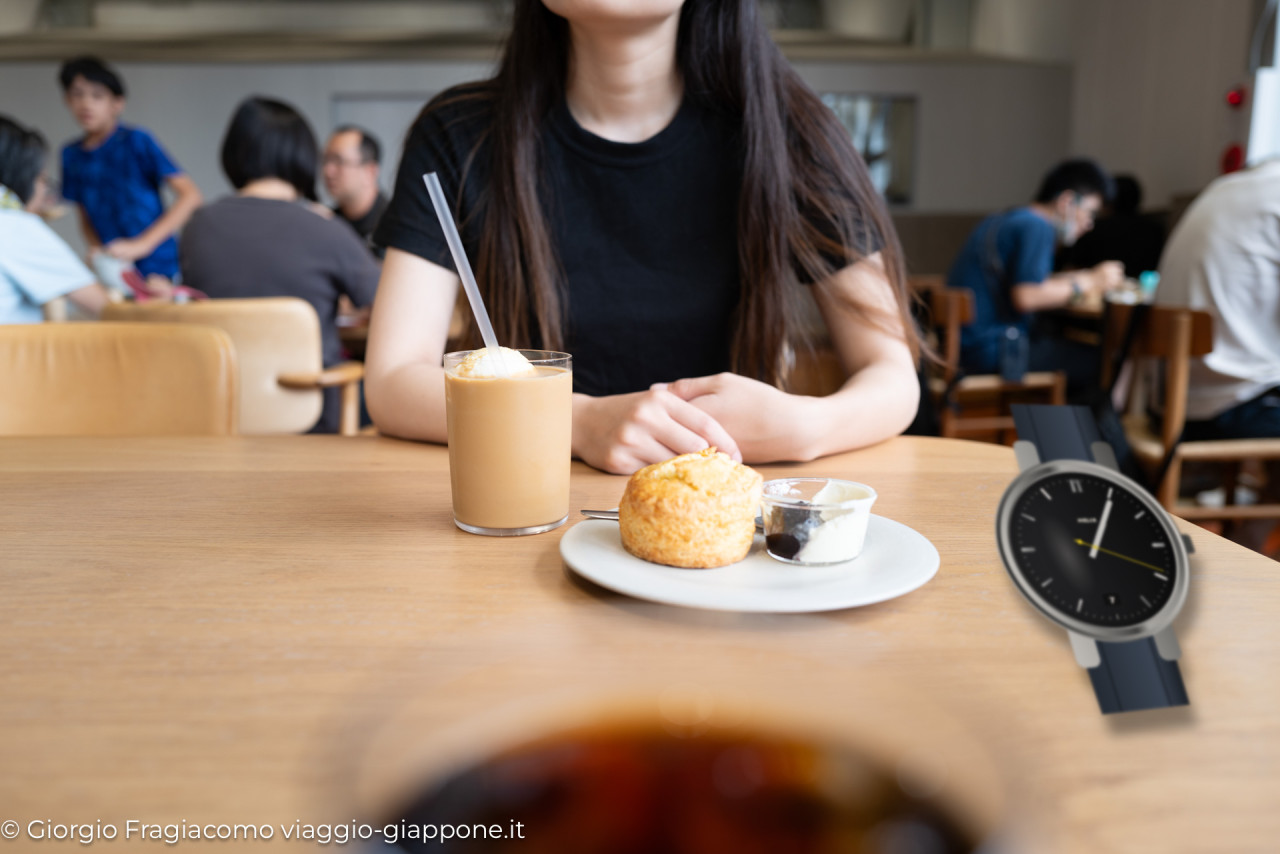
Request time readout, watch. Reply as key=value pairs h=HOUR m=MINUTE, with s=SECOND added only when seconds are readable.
h=1 m=5 s=19
